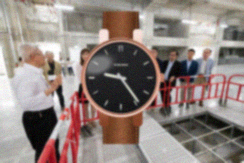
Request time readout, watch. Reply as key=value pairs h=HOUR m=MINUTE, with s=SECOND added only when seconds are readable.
h=9 m=24
